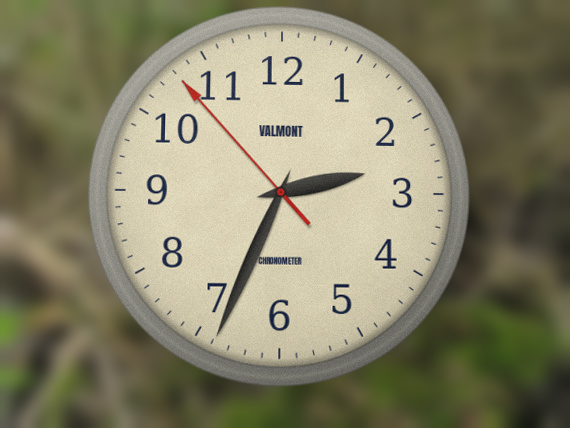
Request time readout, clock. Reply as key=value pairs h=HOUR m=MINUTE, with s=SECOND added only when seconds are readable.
h=2 m=33 s=53
